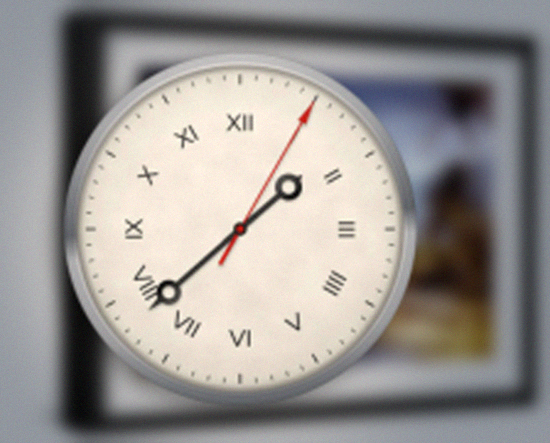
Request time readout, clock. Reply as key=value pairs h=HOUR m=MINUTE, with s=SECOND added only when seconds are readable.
h=1 m=38 s=5
